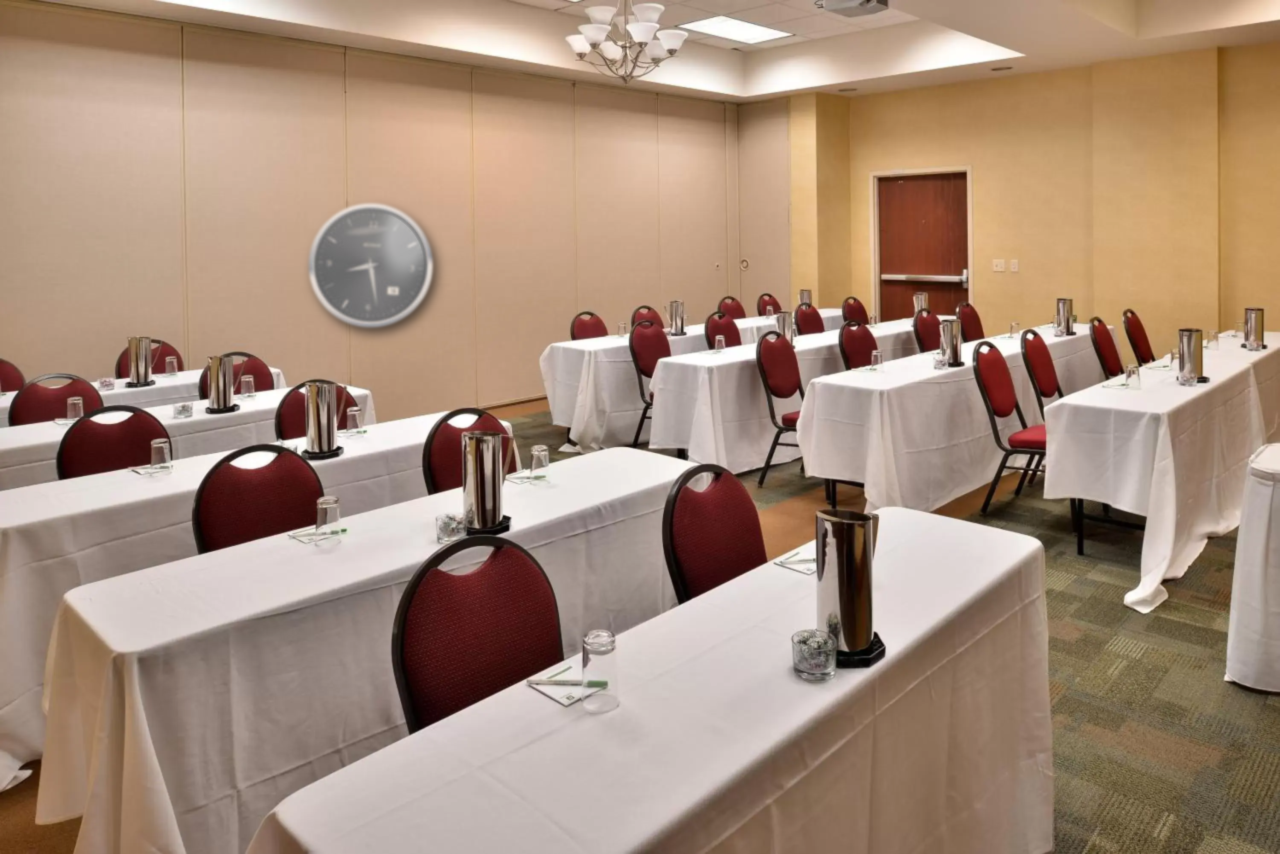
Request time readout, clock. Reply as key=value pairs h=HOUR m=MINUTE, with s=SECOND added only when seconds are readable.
h=8 m=28
